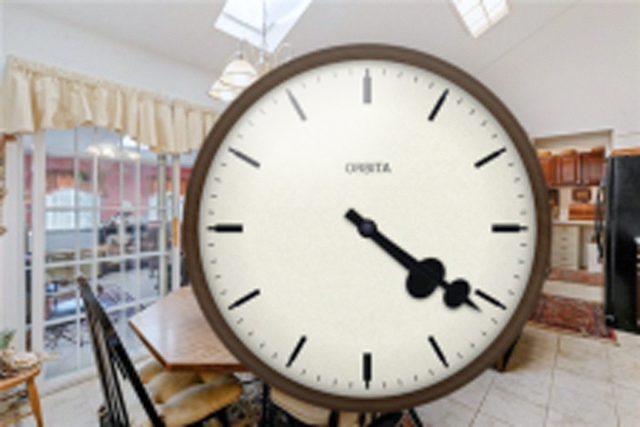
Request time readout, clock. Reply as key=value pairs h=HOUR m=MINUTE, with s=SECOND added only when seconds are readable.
h=4 m=21
